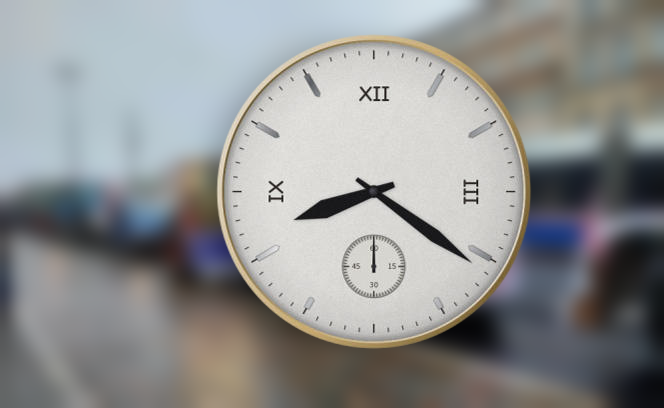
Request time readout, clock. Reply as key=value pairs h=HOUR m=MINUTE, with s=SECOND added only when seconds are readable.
h=8 m=21
